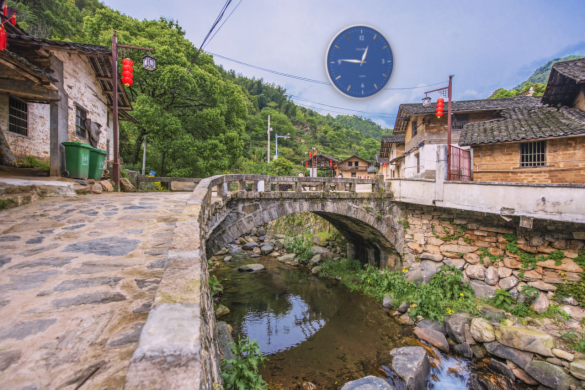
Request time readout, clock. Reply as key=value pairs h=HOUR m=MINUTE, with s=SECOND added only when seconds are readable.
h=12 m=46
